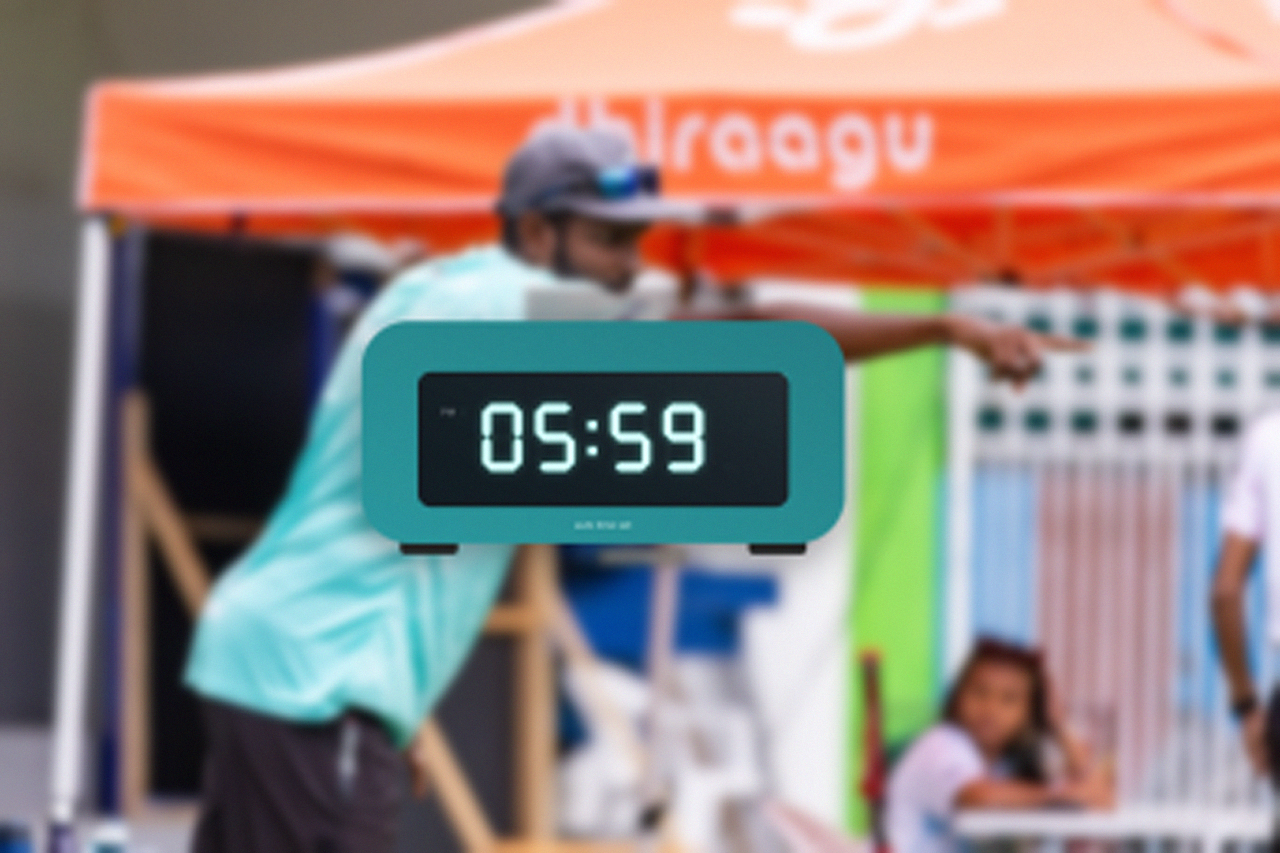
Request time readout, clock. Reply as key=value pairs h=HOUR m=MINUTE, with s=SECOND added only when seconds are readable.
h=5 m=59
